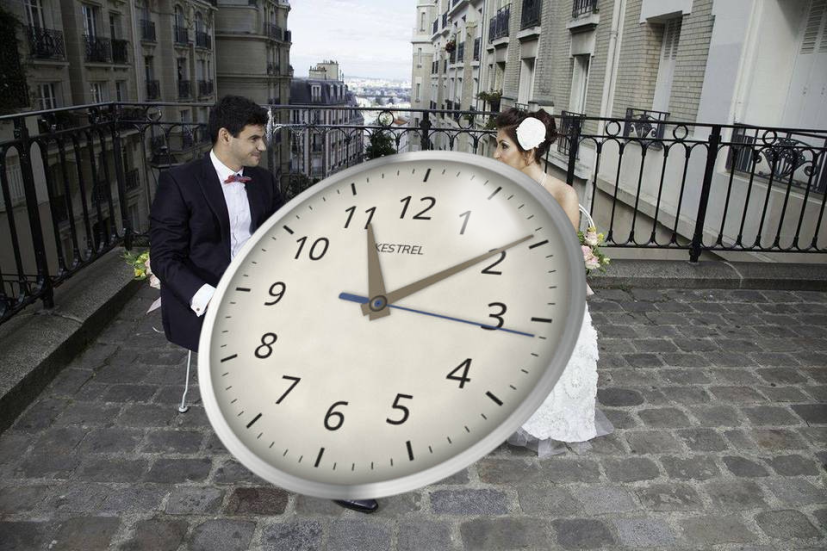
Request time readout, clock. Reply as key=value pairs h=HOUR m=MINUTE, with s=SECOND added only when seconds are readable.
h=11 m=9 s=16
